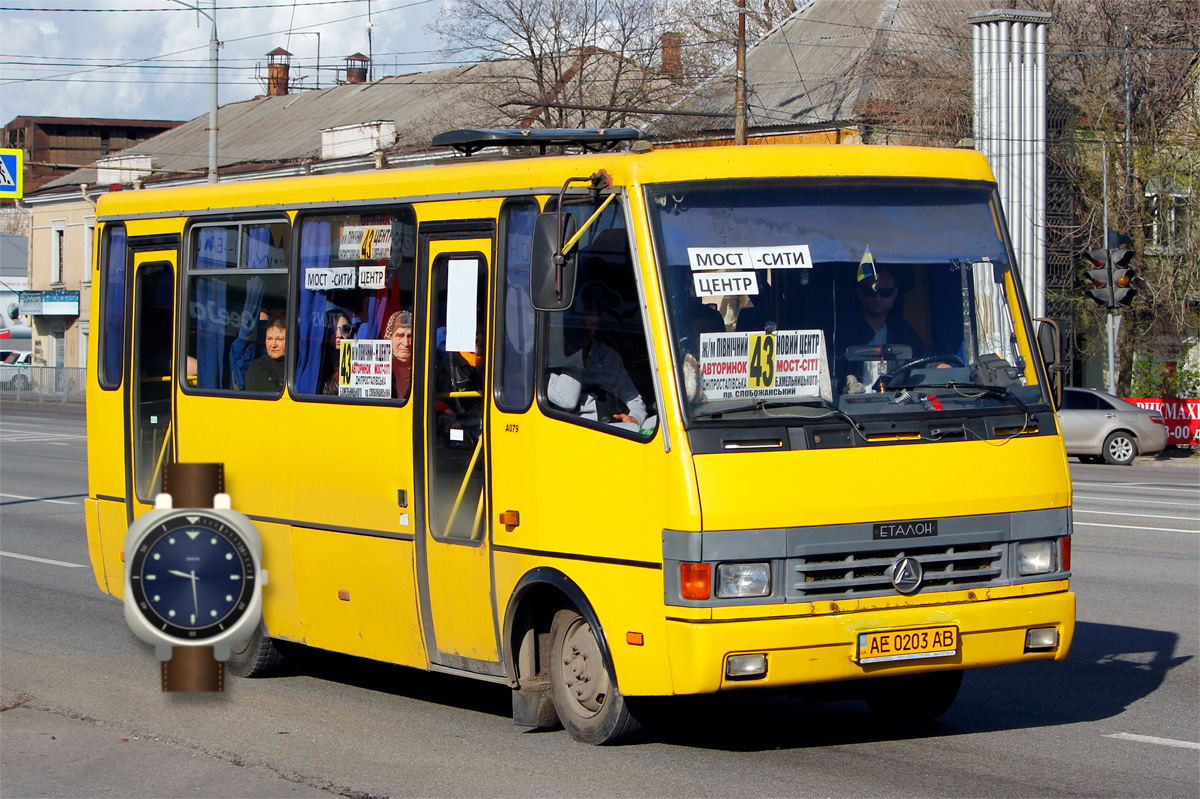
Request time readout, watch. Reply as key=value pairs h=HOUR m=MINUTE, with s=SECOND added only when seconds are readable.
h=9 m=29
